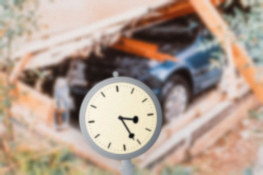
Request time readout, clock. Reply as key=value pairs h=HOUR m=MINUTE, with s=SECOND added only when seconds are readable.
h=3 m=26
